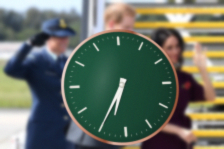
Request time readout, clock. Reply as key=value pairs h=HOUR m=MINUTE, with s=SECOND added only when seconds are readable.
h=6 m=35
